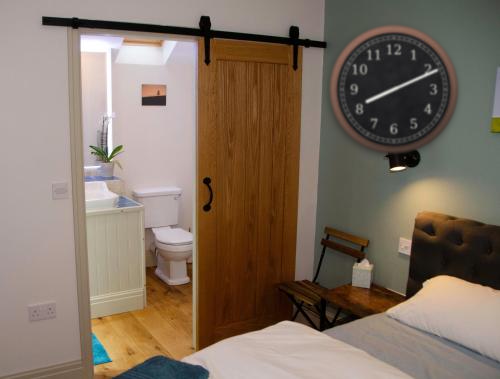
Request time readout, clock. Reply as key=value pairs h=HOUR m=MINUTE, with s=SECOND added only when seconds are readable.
h=8 m=11
